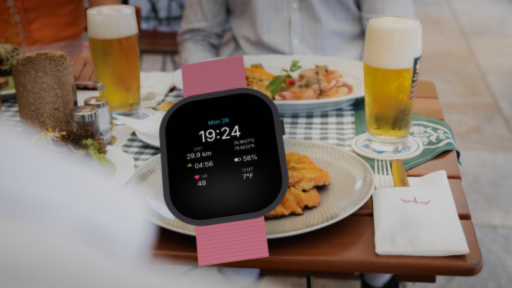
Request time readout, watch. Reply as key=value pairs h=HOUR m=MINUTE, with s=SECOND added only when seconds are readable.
h=19 m=24
